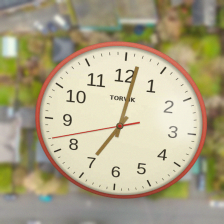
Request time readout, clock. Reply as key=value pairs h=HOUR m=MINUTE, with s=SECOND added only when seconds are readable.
h=7 m=1 s=42
